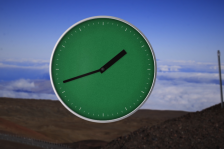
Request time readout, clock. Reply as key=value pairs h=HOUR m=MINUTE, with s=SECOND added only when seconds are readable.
h=1 m=42
